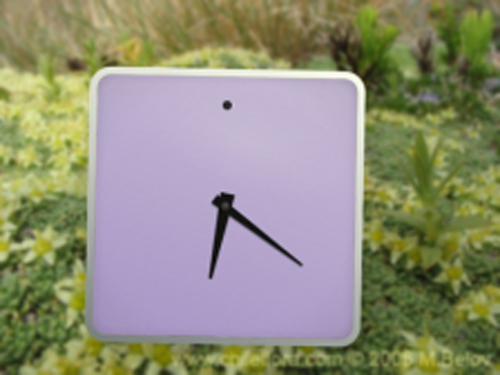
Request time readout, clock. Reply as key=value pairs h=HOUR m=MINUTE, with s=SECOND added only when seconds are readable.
h=6 m=21
